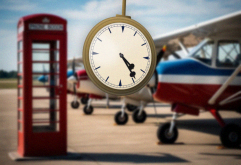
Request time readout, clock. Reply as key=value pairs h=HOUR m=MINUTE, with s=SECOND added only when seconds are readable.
h=4 m=24
